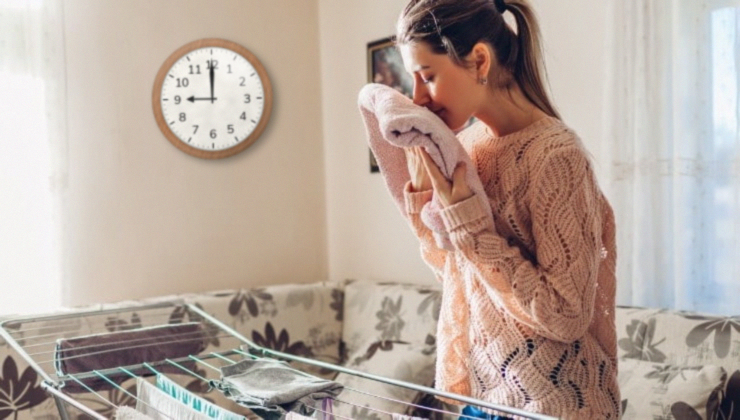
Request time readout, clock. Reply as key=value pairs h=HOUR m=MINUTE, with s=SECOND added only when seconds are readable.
h=9 m=0
